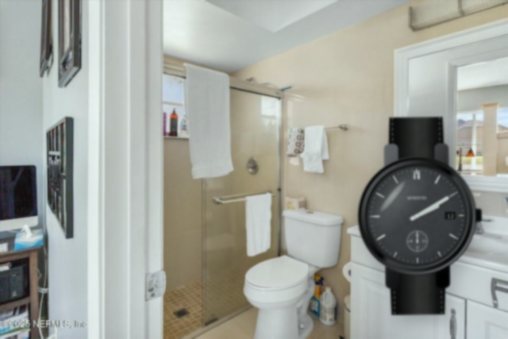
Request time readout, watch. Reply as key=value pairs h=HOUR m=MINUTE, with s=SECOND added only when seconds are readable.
h=2 m=10
